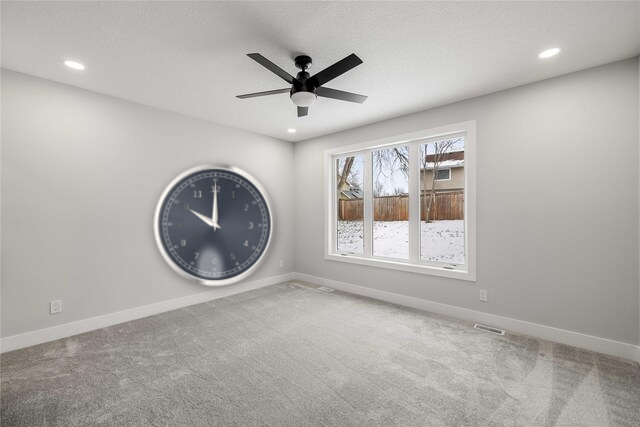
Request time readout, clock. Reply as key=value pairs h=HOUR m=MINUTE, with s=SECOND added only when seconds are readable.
h=10 m=0
